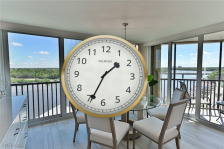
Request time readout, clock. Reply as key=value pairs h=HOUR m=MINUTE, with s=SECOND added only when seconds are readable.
h=1 m=34
